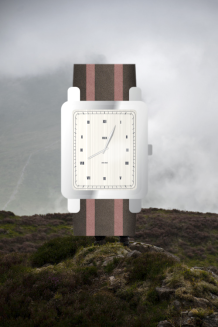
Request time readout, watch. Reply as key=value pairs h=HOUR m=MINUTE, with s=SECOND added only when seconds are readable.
h=8 m=4
